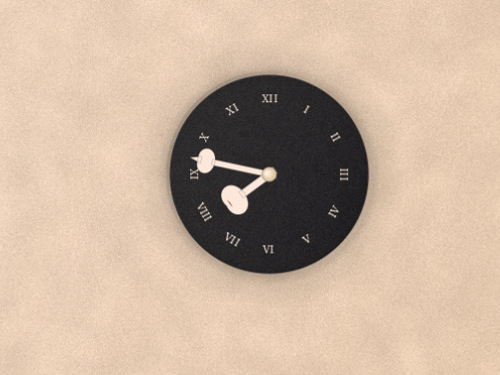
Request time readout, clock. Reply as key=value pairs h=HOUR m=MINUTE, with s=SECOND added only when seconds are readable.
h=7 m=47
